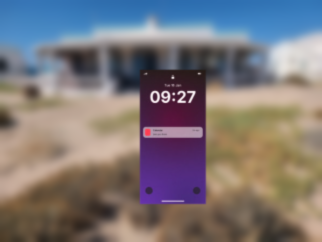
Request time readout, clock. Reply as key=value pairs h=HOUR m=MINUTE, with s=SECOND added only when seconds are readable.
h=9 m=27
